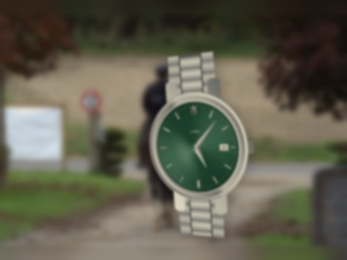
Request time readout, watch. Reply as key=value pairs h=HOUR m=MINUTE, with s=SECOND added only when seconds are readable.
h=5 m=7
